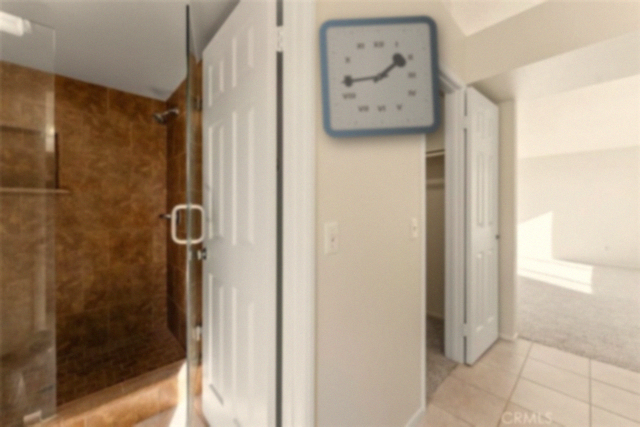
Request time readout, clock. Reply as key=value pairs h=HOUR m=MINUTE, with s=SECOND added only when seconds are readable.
h=1 m=44
